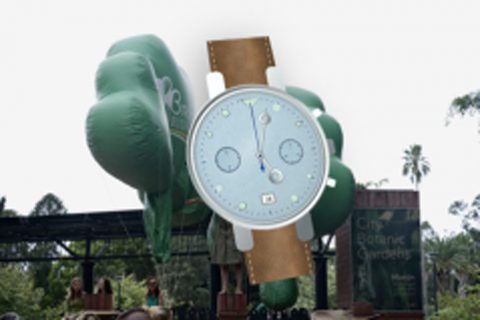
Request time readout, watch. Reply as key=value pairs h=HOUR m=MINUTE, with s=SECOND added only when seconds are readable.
h=5 m=3
